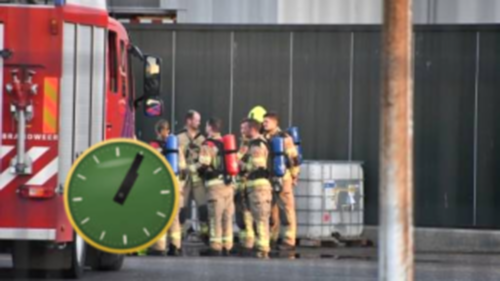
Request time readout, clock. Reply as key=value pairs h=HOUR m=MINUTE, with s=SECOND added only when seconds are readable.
h=1 m=5
